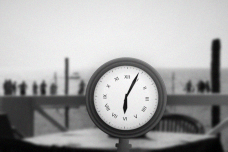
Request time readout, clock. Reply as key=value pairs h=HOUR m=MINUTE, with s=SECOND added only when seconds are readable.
h=6 m=4
